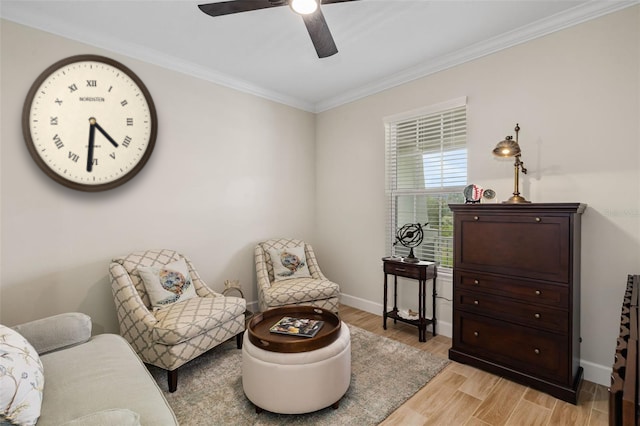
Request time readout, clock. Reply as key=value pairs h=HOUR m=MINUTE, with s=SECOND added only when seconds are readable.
h=4 m=31
